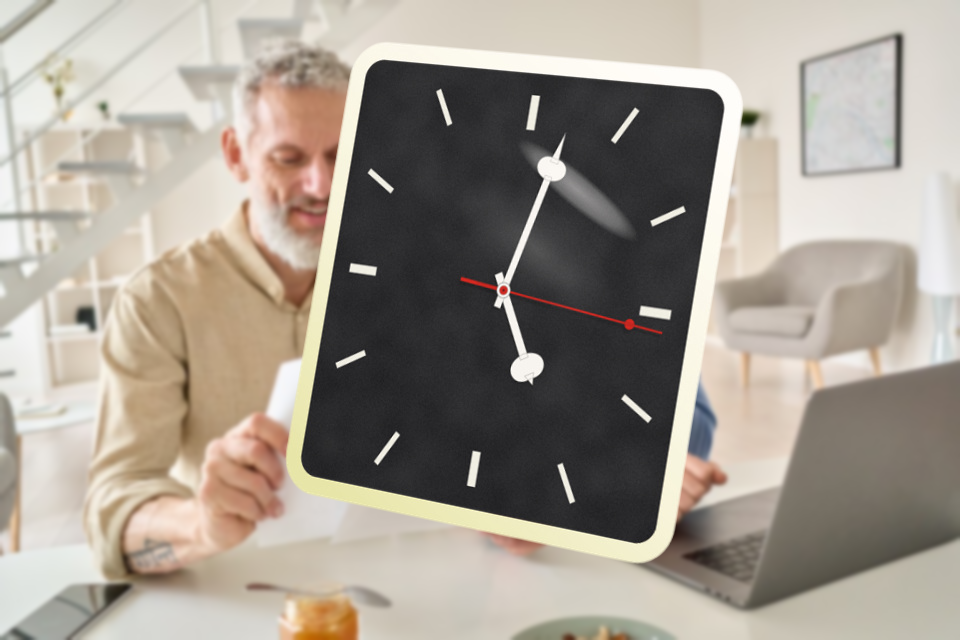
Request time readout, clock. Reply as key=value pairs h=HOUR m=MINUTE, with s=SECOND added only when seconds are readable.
h=5 m=2 s=16
